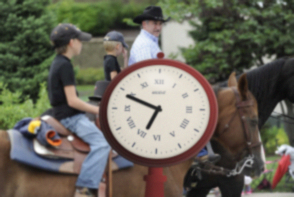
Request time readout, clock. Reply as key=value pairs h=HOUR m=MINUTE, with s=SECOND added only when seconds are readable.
h=6 m=49
